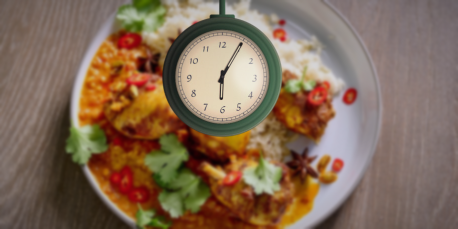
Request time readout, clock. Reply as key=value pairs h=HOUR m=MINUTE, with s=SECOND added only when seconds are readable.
h=6 m=5
